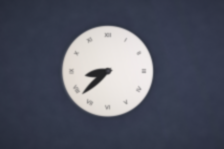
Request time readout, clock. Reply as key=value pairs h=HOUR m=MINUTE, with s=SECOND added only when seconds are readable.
h=8 m=38
